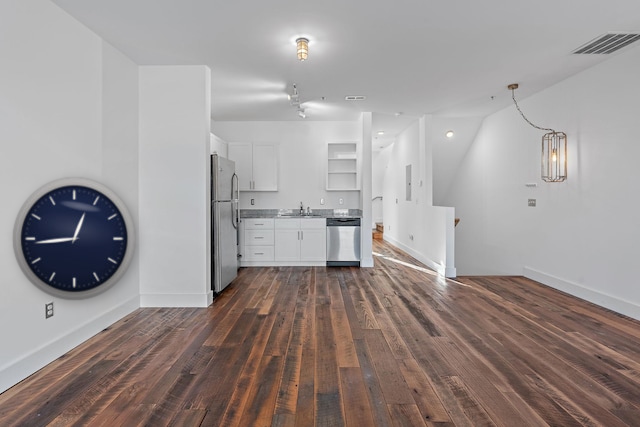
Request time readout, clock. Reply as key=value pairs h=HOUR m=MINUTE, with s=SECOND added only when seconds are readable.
h=12 m=44
